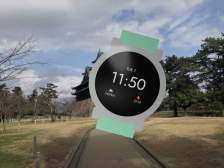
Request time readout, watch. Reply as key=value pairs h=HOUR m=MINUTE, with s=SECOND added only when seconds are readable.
h=11 m=50
